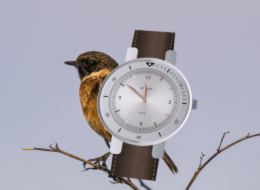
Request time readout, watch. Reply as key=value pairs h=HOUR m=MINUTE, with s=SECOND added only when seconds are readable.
h=11 m=51
